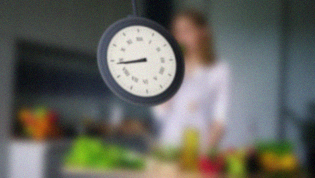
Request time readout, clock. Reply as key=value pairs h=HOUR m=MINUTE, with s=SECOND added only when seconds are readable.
h=8 m=44
